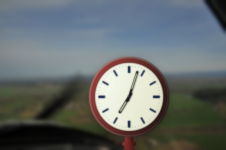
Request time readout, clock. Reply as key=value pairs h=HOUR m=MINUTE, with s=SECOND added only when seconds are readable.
h=7 m=3
